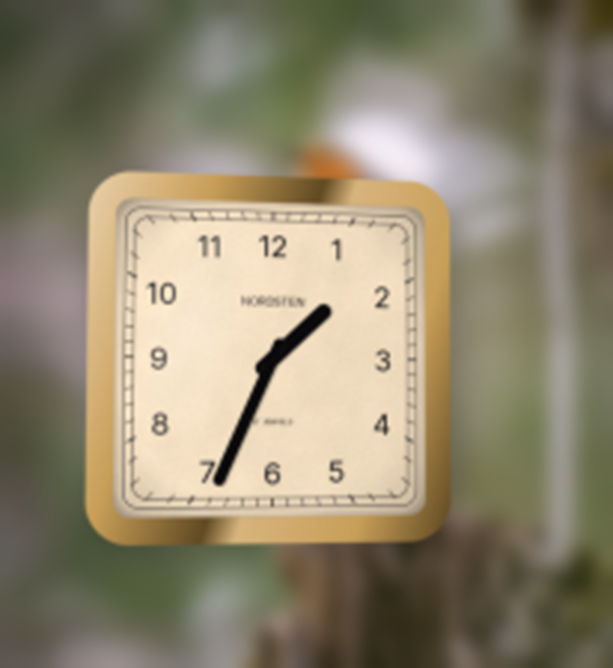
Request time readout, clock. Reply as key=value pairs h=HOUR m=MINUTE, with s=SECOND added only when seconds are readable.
h=1 m=34
